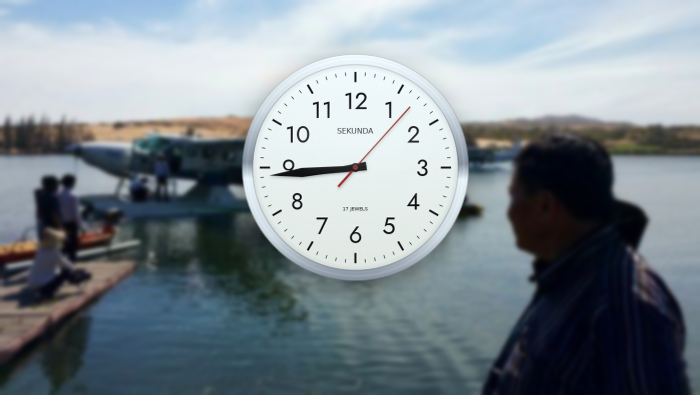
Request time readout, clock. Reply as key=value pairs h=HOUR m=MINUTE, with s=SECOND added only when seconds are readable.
h=8 m=44 s=7
